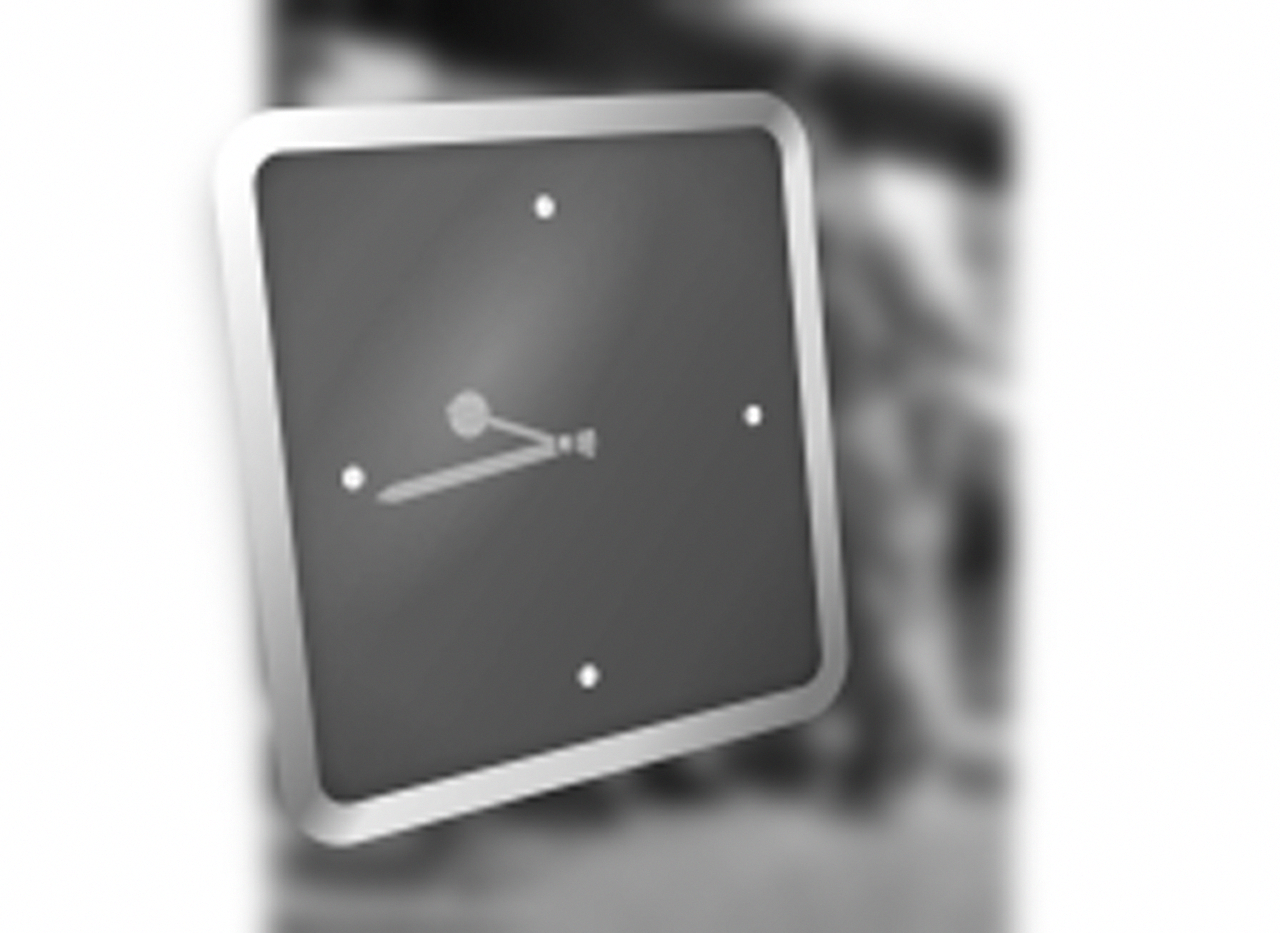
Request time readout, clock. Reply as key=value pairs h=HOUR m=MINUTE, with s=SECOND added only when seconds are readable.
h=9 m=44
